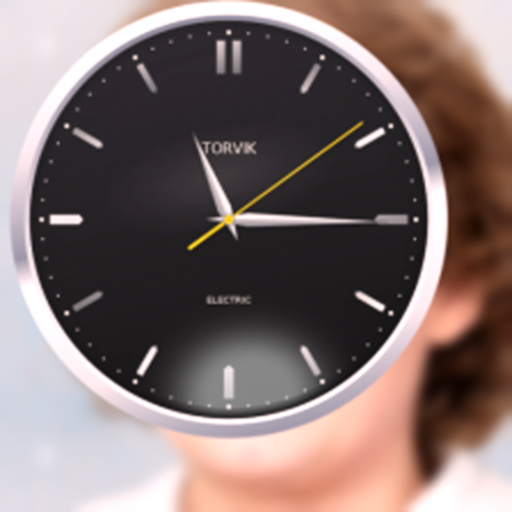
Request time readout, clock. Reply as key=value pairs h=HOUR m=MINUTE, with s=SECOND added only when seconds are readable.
h=11 m=15 s=9
